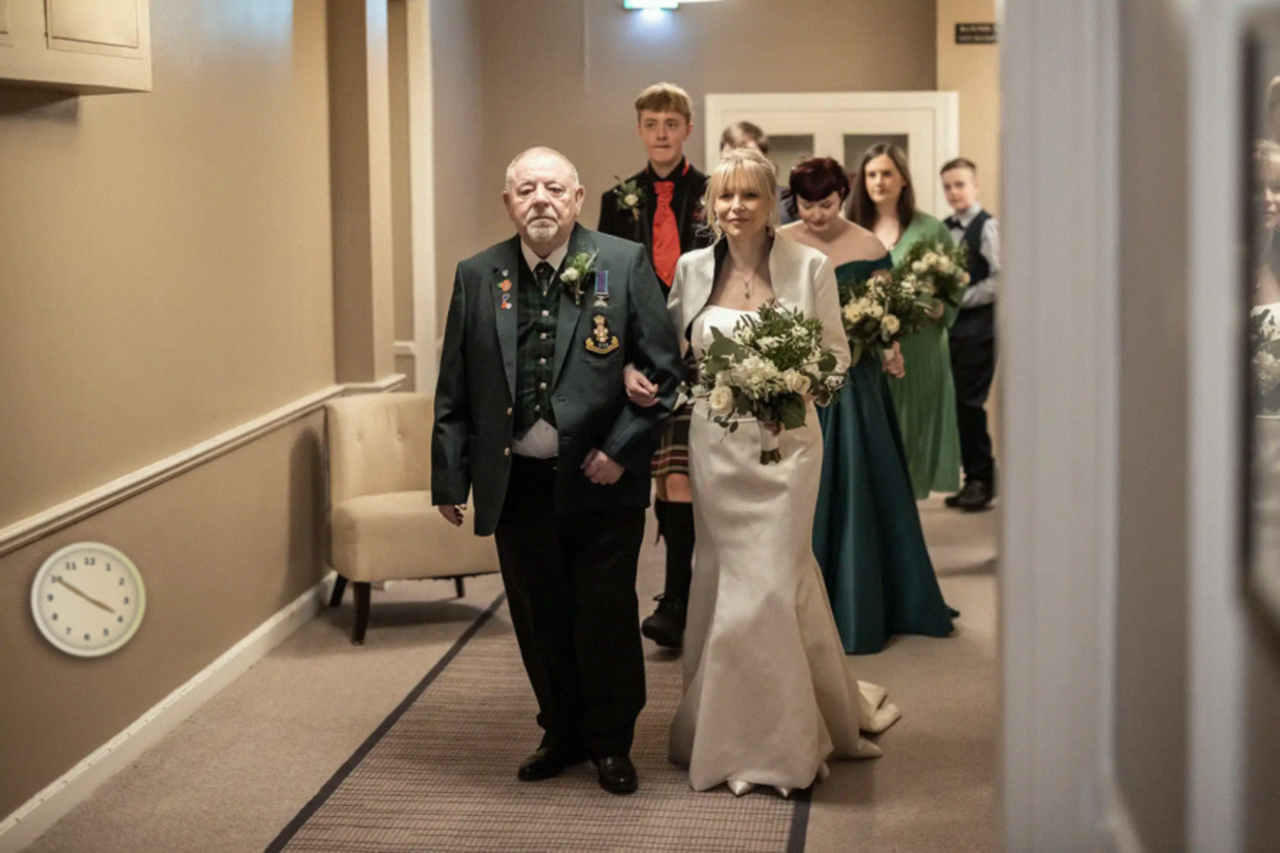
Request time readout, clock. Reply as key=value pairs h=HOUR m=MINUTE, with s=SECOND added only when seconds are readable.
h=3 m=50
